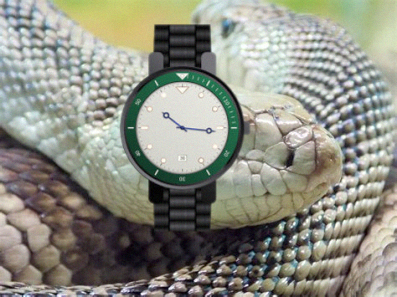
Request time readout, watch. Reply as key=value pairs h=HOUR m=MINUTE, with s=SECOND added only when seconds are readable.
h=10 m=16
